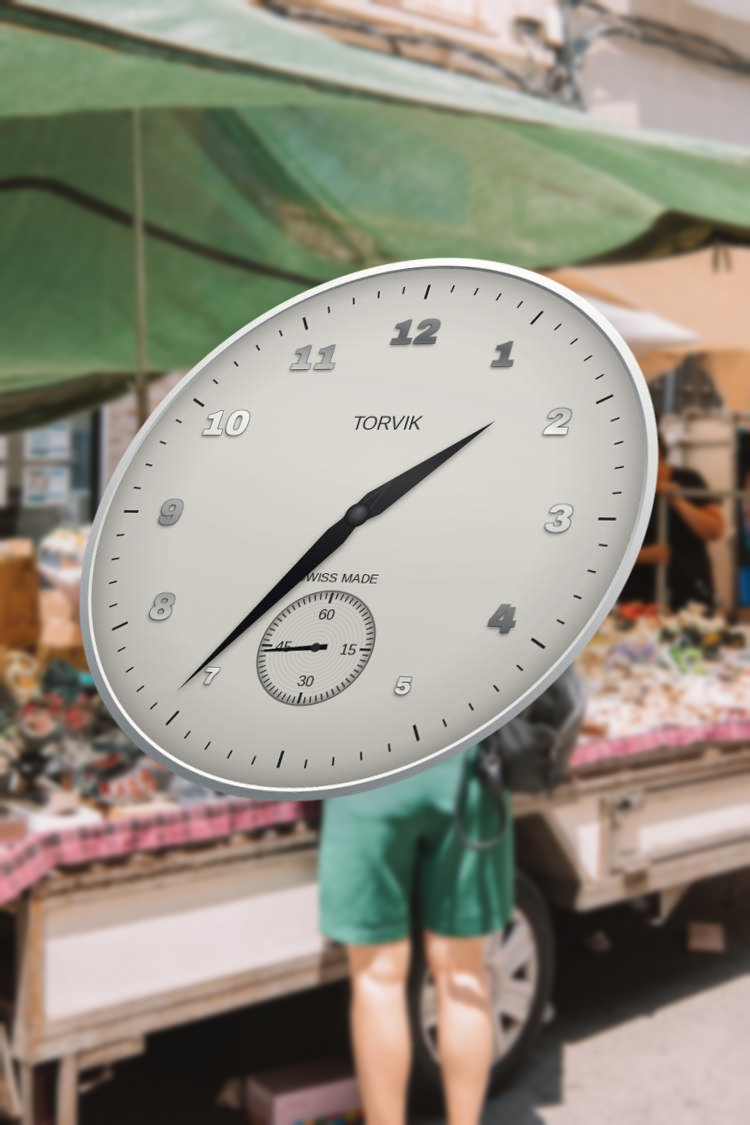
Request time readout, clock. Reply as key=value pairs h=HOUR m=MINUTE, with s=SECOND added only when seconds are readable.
h=1 m=35 s=44
